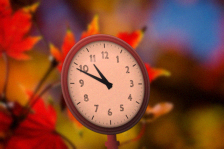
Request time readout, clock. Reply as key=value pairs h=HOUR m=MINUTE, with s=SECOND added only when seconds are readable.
h=10 m=49
